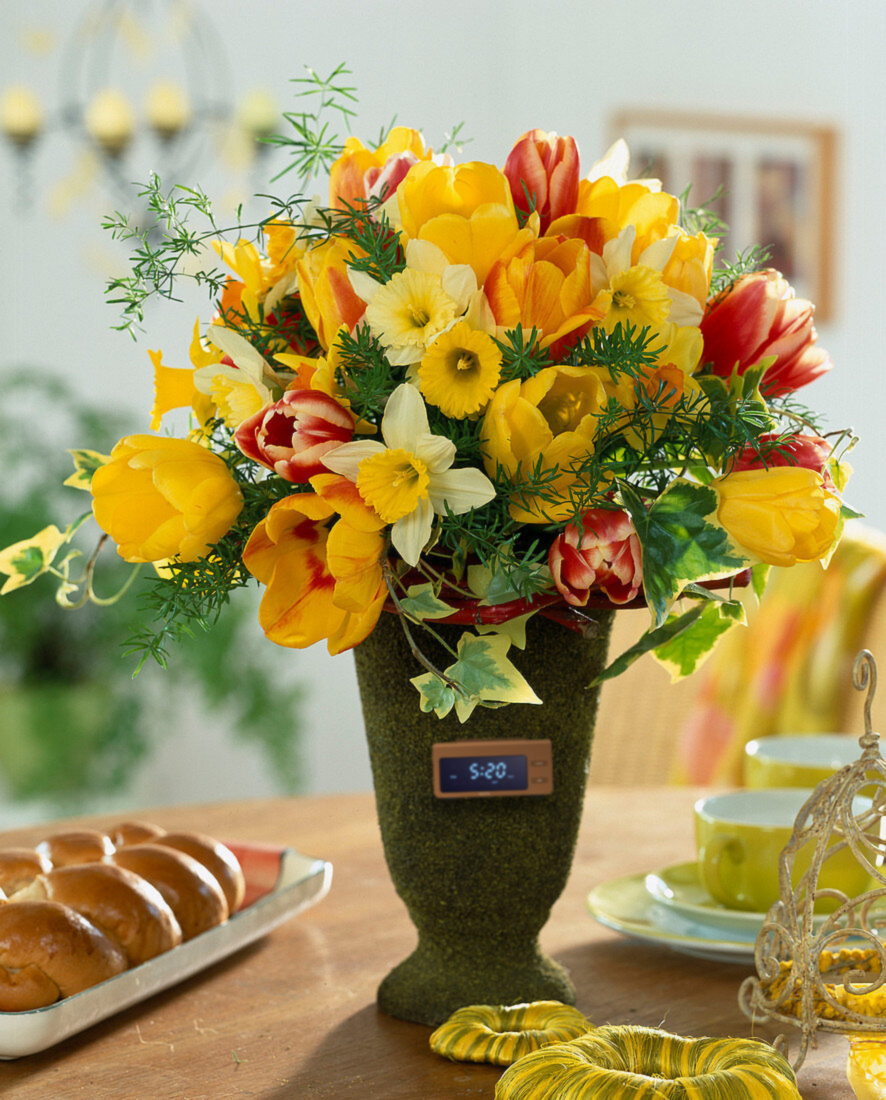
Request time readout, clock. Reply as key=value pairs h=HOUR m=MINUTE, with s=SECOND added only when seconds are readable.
h=5 m=20
